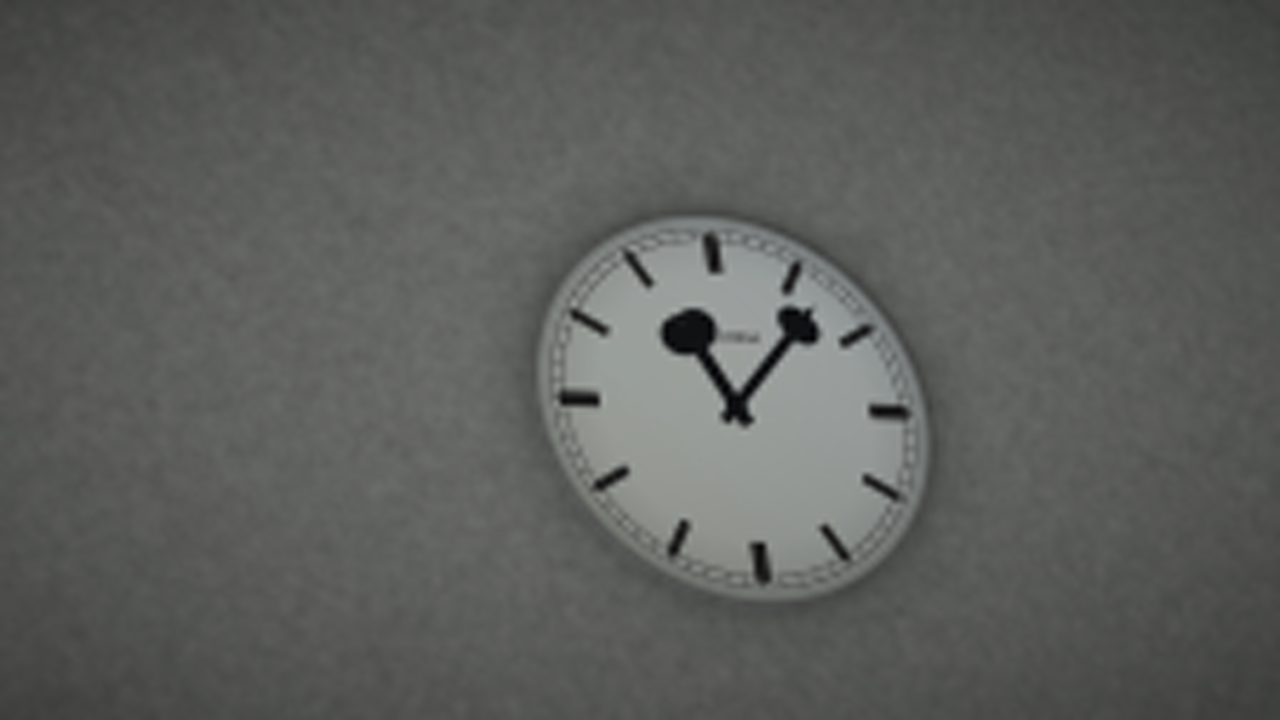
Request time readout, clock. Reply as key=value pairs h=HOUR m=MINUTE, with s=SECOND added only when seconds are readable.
h=11 m=7
